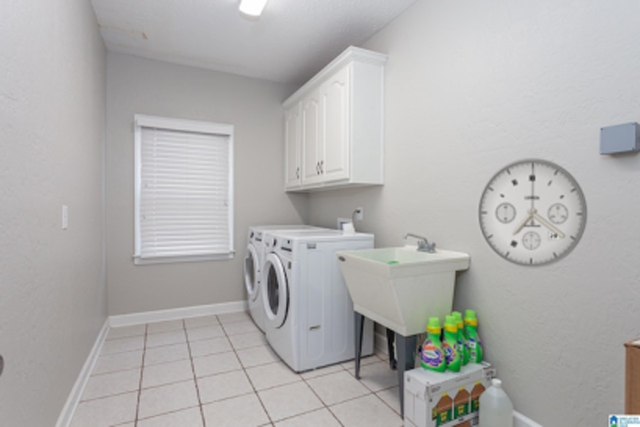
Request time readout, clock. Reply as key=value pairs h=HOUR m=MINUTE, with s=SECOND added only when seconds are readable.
h=7 m=21
